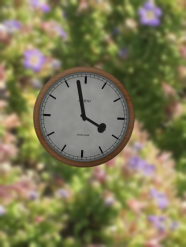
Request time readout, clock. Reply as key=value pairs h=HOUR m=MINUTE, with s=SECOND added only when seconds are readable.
h=3 m=58
